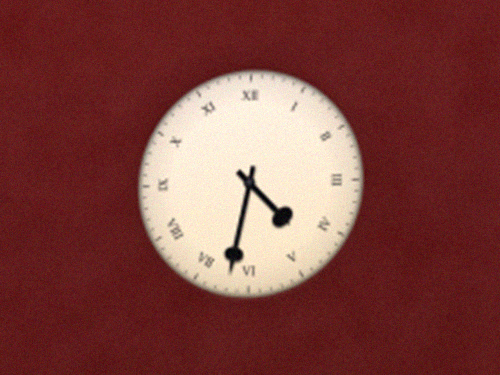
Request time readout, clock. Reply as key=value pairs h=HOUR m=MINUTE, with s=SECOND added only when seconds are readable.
h=4 m=32
